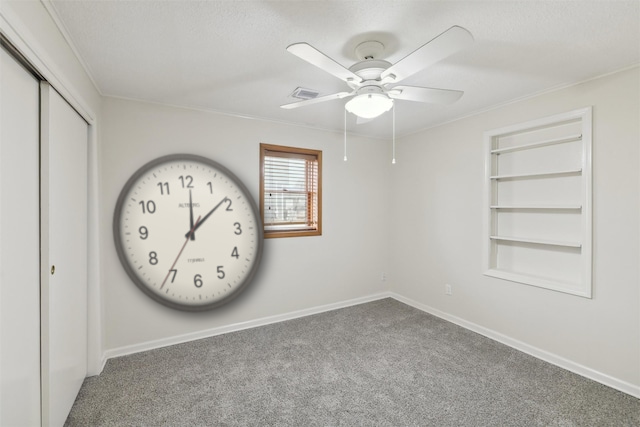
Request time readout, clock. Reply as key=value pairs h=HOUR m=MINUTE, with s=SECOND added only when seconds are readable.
h=12 m=8 s=36
